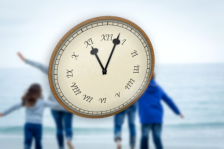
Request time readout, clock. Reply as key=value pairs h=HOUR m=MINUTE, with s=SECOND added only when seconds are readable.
h=11 m=3
